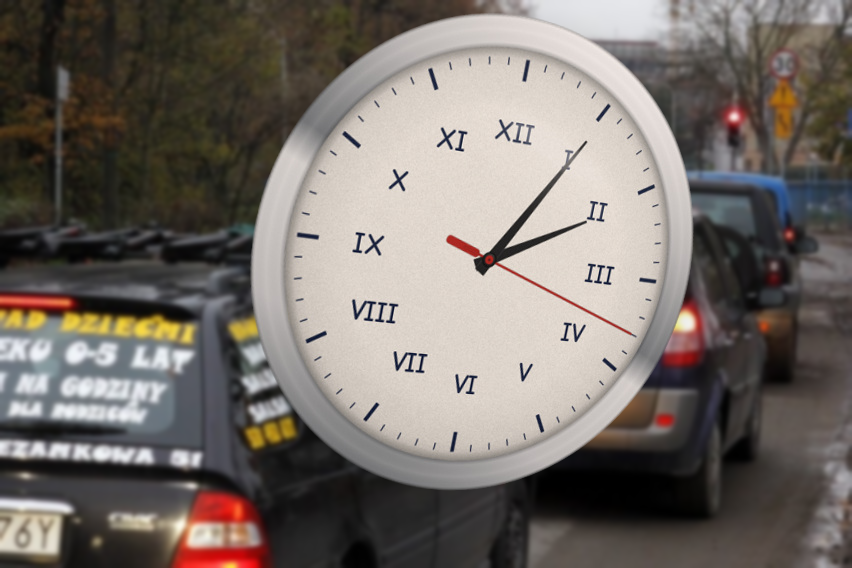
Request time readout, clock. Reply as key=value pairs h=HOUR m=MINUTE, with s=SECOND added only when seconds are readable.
h=2 m=5 s=18
